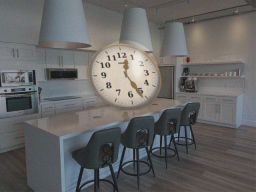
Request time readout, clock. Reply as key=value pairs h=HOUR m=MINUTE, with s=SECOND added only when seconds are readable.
h=12 m=26
